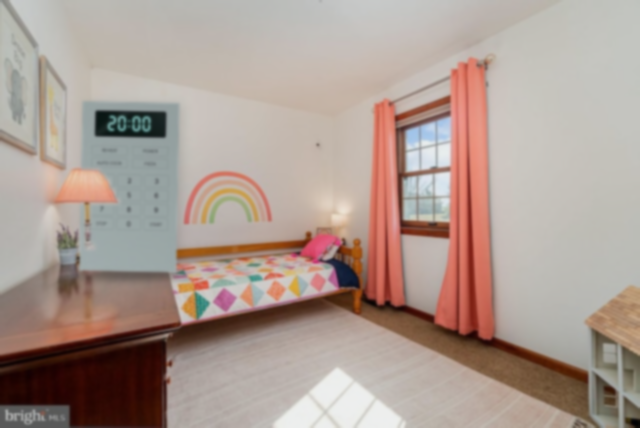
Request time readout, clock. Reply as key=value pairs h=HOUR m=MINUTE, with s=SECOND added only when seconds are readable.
h=20 m=0
